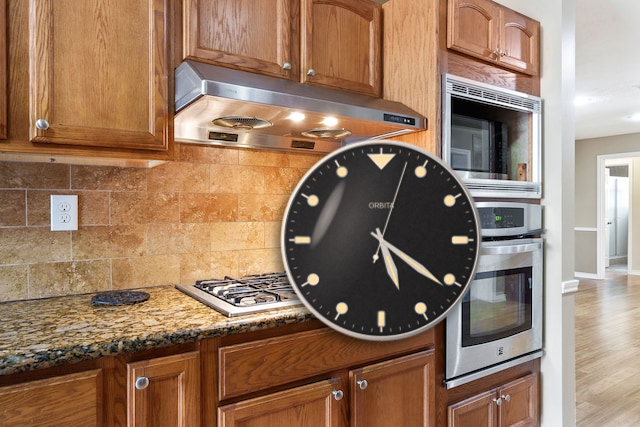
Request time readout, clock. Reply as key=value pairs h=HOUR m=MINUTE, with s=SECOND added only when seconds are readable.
h=5 m=21 s=3
